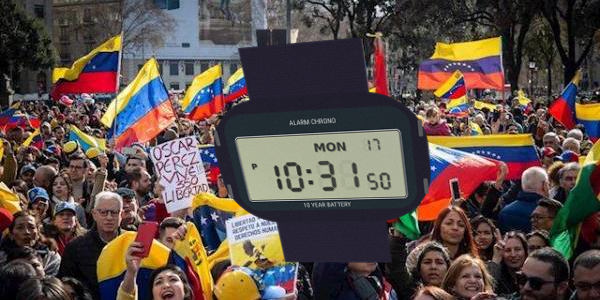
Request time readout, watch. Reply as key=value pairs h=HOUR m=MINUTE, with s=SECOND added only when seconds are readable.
h=10 m=31 s=50
